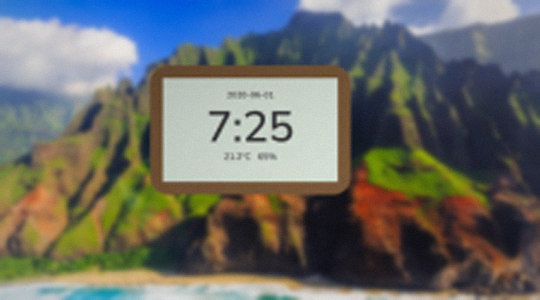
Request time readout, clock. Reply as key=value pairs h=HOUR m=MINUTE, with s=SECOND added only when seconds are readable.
h=7 m=25
